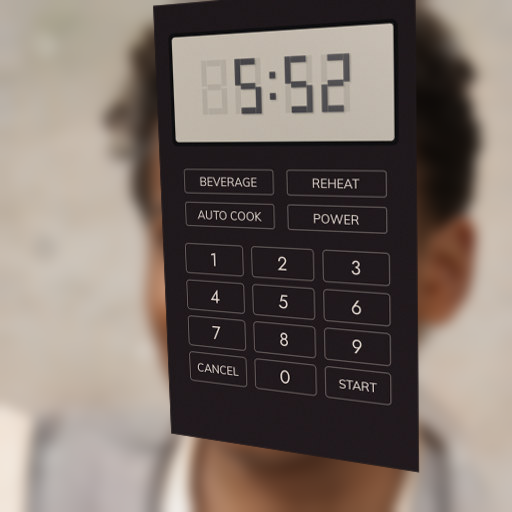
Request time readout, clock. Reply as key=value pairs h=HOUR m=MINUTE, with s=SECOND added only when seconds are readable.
h=5 m=52
